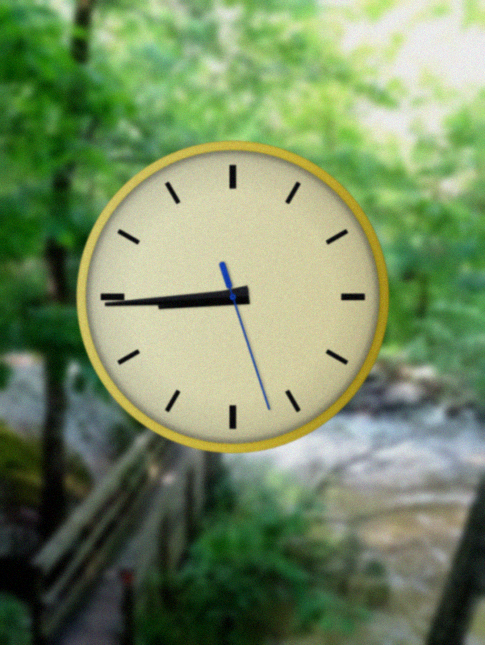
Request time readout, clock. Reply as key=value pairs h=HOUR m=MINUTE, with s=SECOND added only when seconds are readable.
h=8 m=44 s=27
